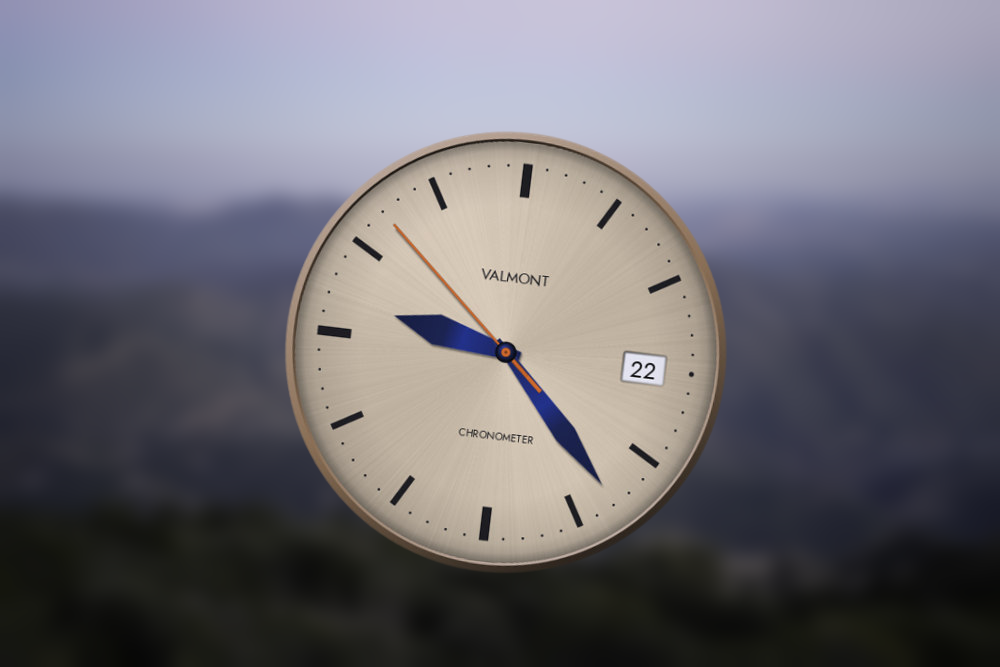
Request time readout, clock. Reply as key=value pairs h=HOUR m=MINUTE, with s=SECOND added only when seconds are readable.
h=9 m=22 s=52
